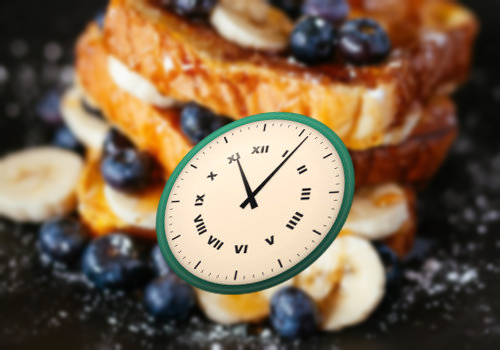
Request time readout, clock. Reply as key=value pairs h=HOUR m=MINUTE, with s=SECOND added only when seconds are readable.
h=11 m=6
